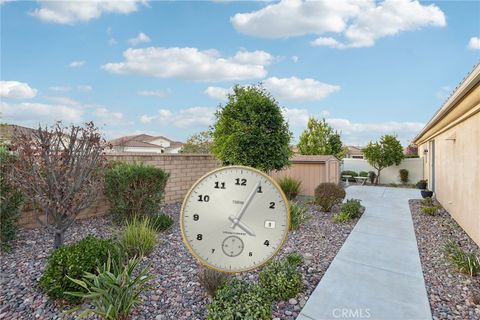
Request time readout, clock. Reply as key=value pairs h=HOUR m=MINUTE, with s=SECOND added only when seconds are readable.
h=4 m=4
